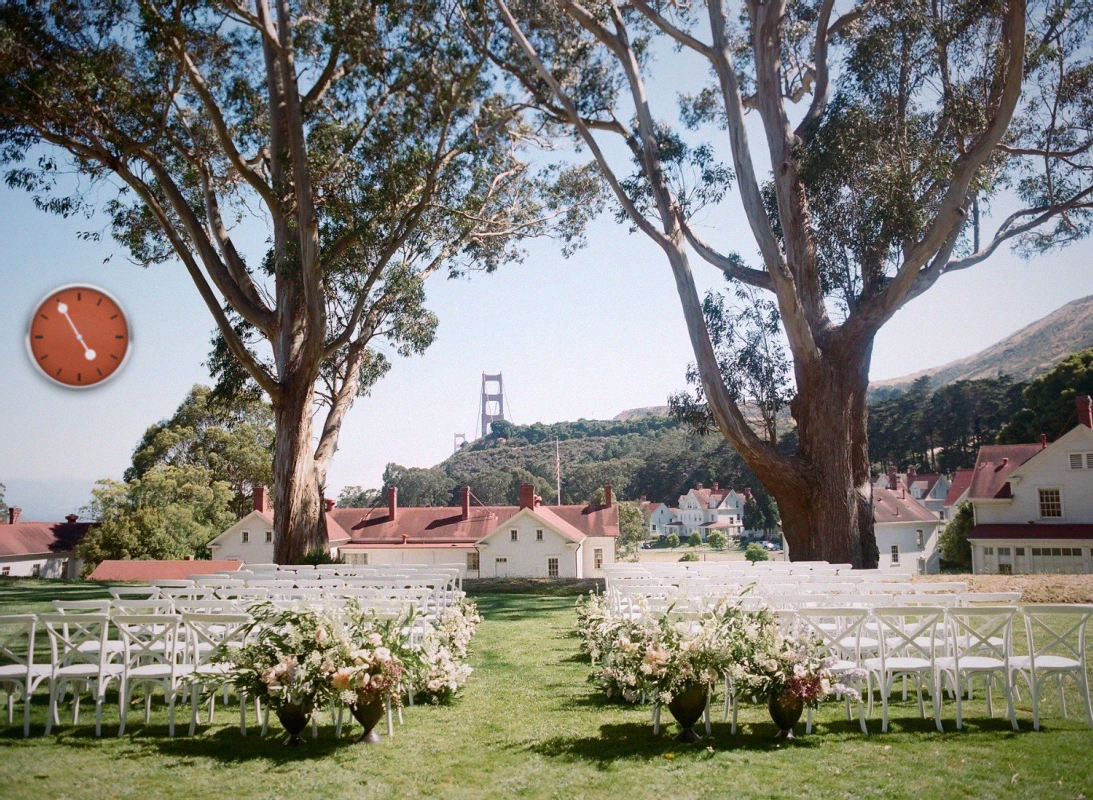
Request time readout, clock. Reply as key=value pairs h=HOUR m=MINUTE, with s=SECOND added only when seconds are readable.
h=4 m=55
